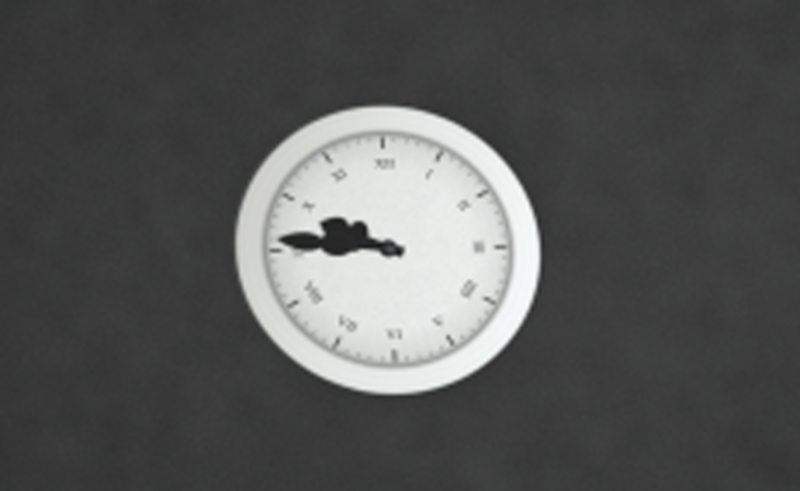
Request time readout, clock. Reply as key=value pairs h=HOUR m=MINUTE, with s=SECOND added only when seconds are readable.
h=9 m=46
